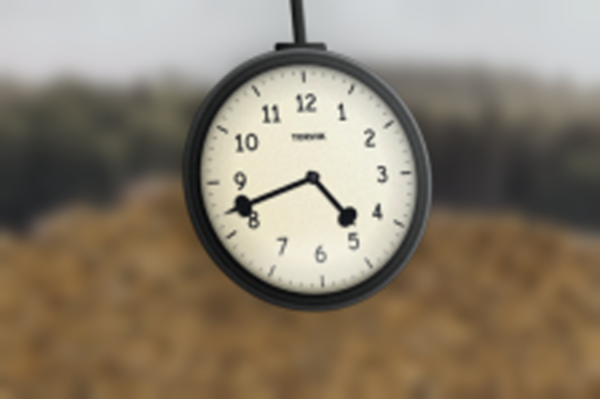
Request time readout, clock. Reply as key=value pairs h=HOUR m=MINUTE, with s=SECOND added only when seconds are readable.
h=4 m=42
